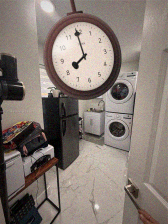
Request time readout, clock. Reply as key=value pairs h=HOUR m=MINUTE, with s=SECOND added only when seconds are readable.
h=7 m=59
